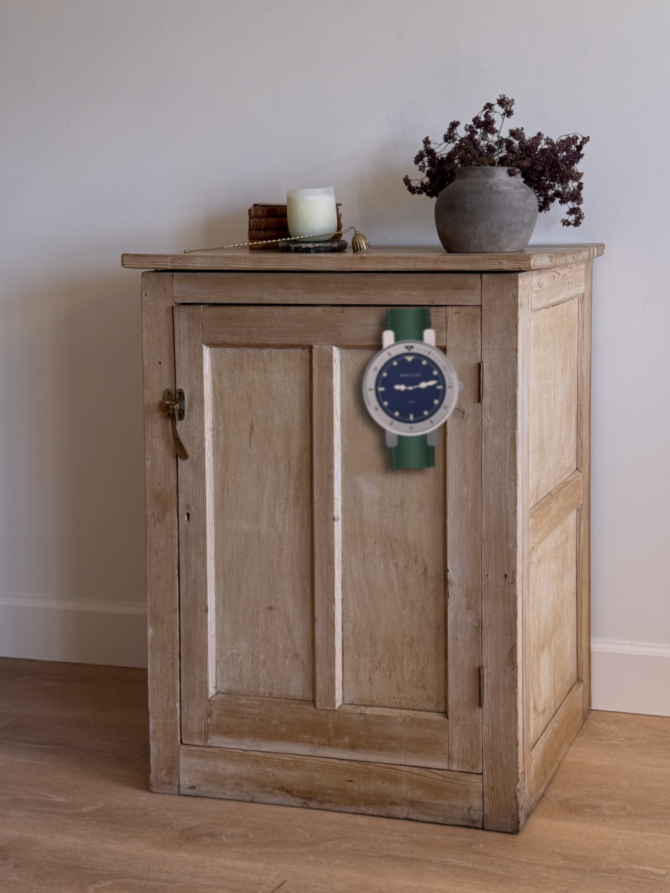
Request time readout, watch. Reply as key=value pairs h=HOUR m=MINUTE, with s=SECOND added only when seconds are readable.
h=9 m=13
